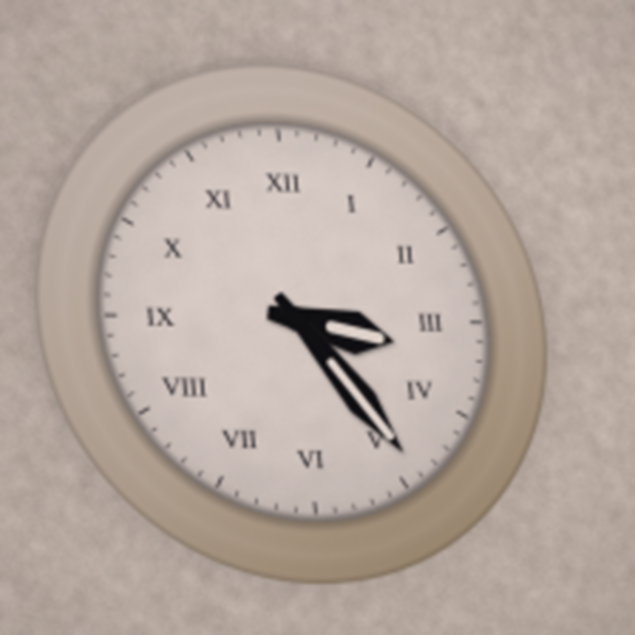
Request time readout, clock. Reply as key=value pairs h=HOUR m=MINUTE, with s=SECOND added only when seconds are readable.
h=3 m=24
